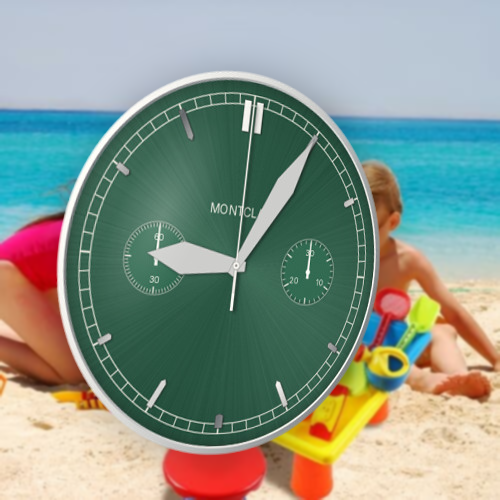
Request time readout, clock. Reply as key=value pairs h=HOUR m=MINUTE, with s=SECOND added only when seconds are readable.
h=9 m=5
